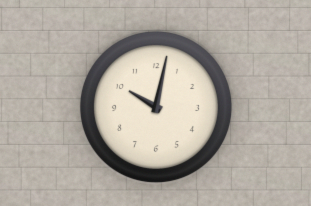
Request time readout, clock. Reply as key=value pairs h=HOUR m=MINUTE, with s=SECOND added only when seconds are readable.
h=10 m=2
